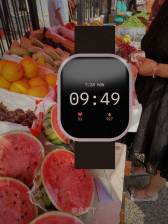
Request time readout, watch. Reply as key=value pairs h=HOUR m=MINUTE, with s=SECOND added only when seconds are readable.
h=9 m=49
